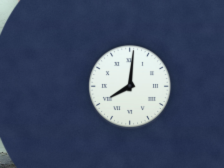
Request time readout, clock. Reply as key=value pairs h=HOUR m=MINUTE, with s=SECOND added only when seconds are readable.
h=8 m=1
